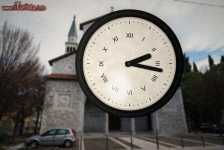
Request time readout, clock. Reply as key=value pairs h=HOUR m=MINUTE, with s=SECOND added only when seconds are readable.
h=2 m=17
